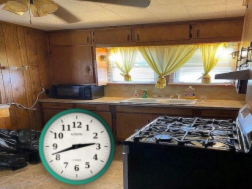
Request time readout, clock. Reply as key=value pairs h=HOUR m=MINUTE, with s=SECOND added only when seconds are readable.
h=2 m=42
